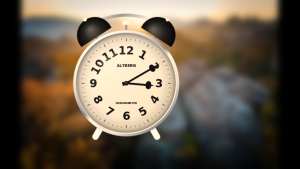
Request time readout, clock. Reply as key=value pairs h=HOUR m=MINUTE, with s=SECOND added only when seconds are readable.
h=3 m=10
